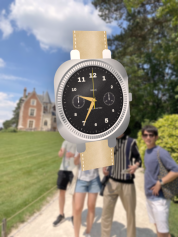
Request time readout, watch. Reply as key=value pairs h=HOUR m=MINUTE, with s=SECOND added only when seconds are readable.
h=9 m=35
